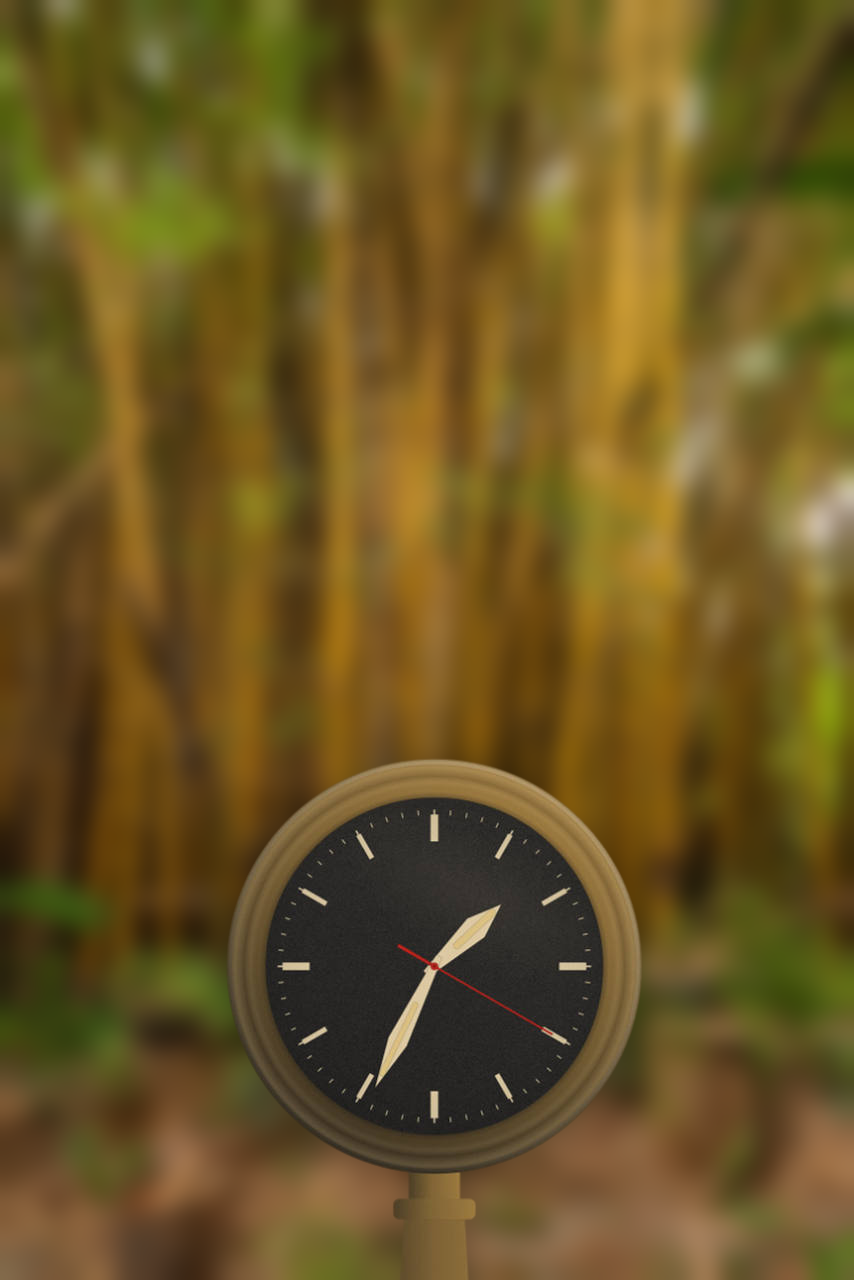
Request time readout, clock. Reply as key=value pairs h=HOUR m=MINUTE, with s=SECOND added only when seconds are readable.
h=1 m=34 s=20
